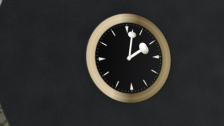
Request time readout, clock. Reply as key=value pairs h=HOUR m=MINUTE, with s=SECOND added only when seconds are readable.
h=2 m=2
